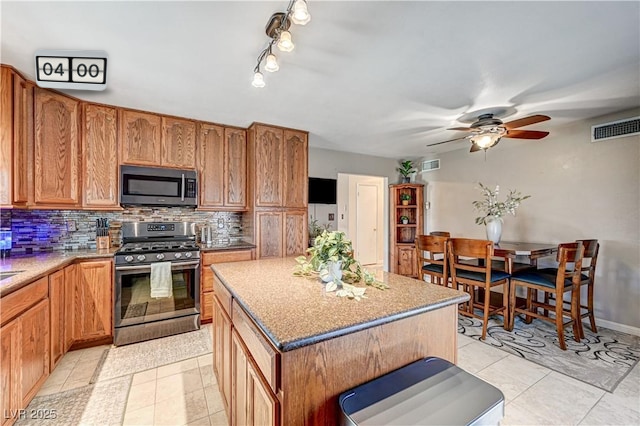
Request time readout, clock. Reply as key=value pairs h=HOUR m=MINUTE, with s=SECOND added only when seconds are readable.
h=4 m=0
